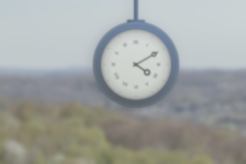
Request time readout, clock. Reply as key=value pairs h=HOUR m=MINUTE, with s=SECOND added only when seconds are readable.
h=4 m=10
